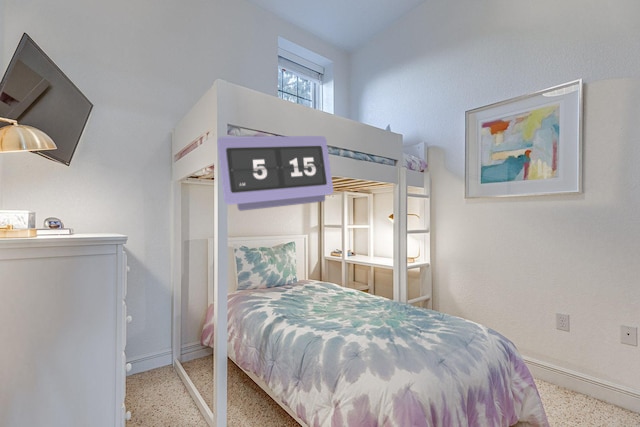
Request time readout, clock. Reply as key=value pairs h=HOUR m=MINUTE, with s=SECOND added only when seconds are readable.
h=5 m=15
